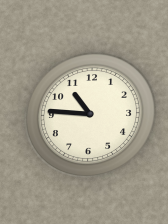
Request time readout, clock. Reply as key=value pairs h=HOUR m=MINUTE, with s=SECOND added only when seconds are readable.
h=10 m=46
